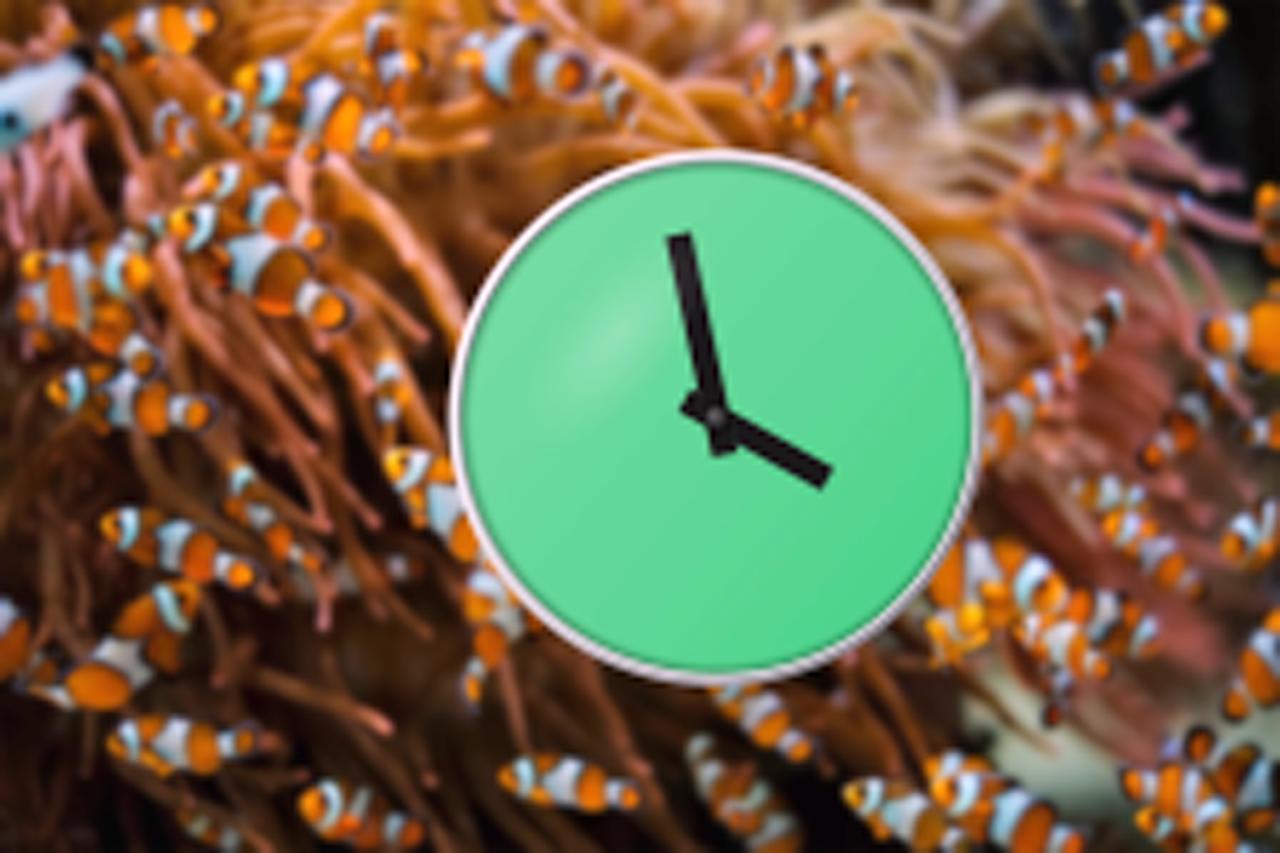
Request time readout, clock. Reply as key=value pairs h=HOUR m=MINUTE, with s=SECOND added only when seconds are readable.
h=3 m=58
